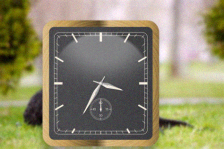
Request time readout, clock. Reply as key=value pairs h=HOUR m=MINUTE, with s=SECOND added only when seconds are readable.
h=3 m=35
